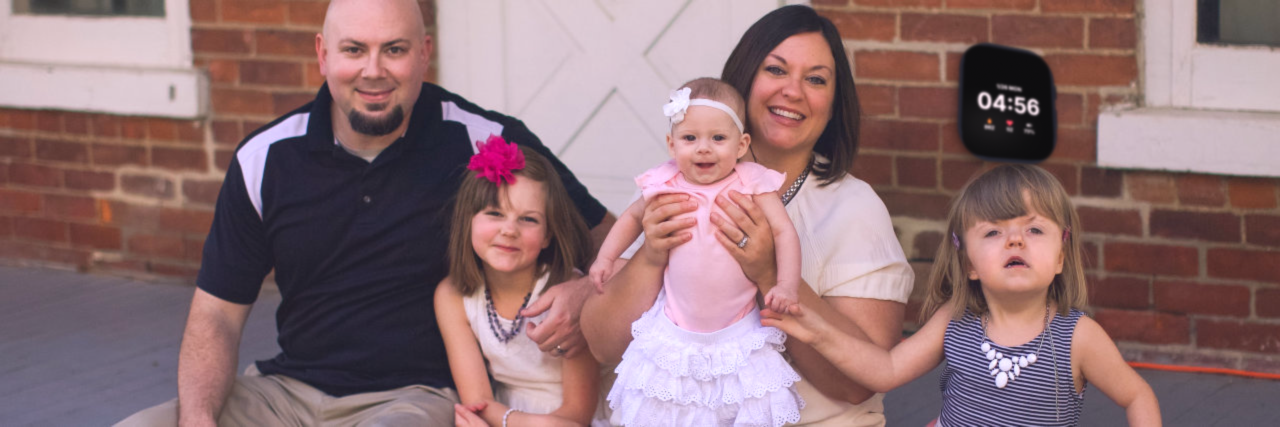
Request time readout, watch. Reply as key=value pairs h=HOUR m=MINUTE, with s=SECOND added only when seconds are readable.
h=4 m=56
